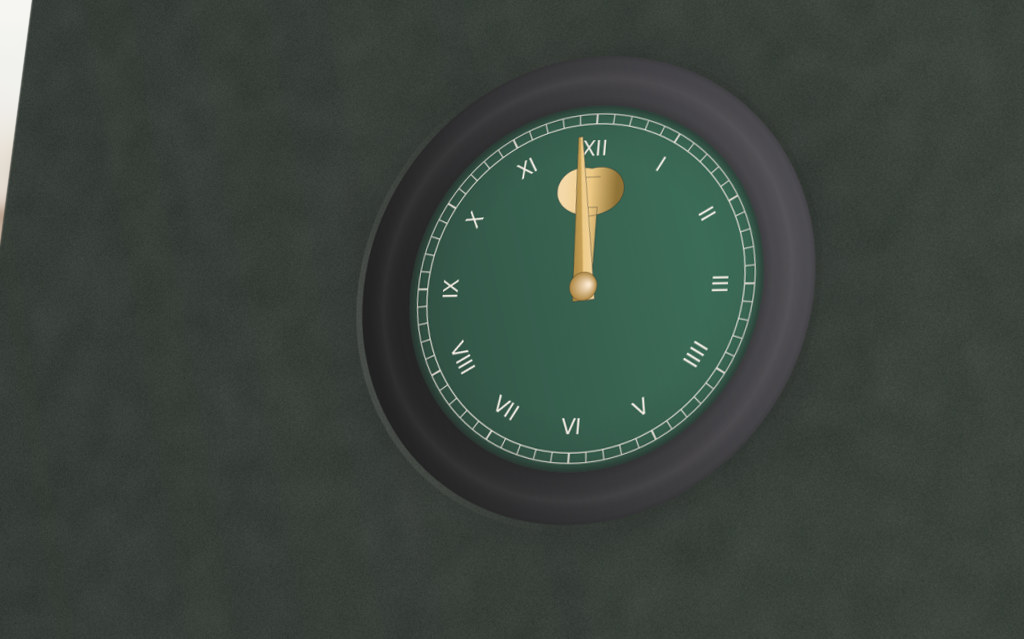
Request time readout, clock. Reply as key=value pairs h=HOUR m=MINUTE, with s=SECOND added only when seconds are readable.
h=11 m=59
